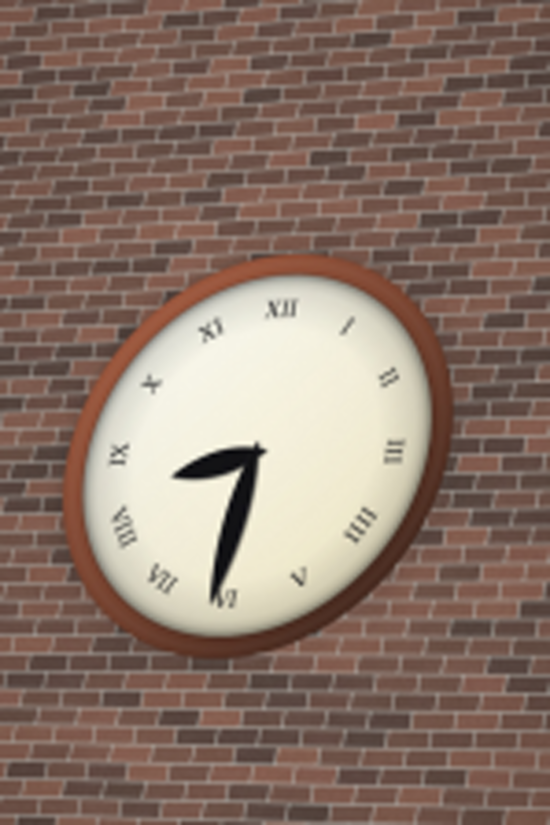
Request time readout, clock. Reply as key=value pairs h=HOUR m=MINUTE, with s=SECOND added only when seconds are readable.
h=8 m=31
